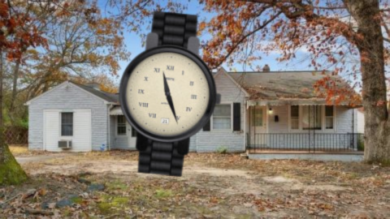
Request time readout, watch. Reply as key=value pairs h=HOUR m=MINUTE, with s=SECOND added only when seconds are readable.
h=11 m=26
